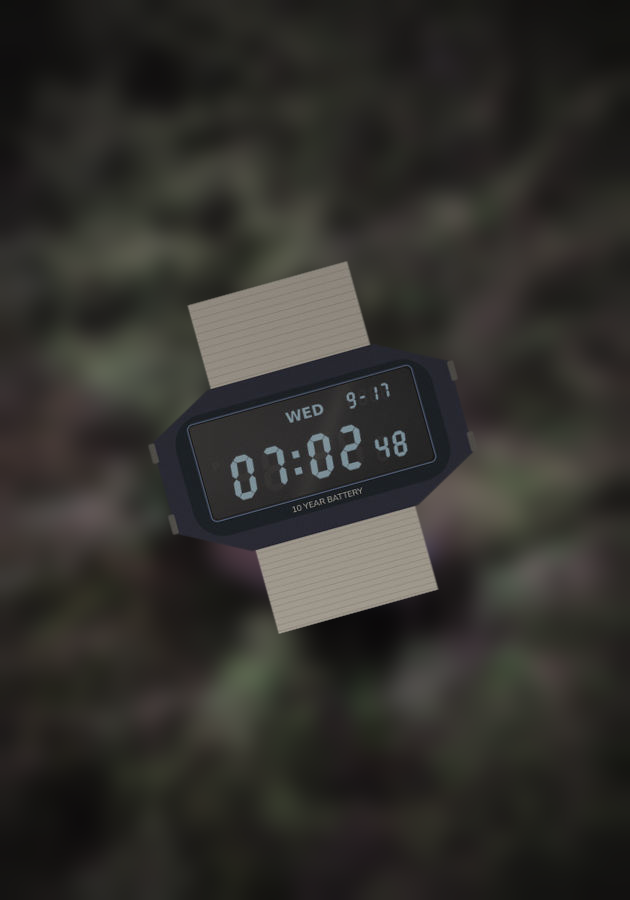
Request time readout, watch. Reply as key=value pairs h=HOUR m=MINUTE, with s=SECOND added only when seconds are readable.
h=7 m=2 s=48
